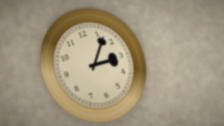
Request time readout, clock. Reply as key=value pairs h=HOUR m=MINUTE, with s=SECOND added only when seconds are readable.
h=3 m=7
